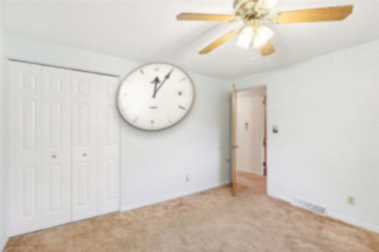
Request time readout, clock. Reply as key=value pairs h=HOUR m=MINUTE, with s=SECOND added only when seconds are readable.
h=12 m=5
